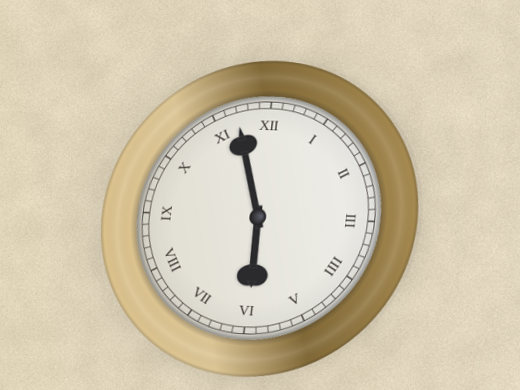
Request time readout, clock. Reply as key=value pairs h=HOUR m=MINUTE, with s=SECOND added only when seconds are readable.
h=5 m=57
